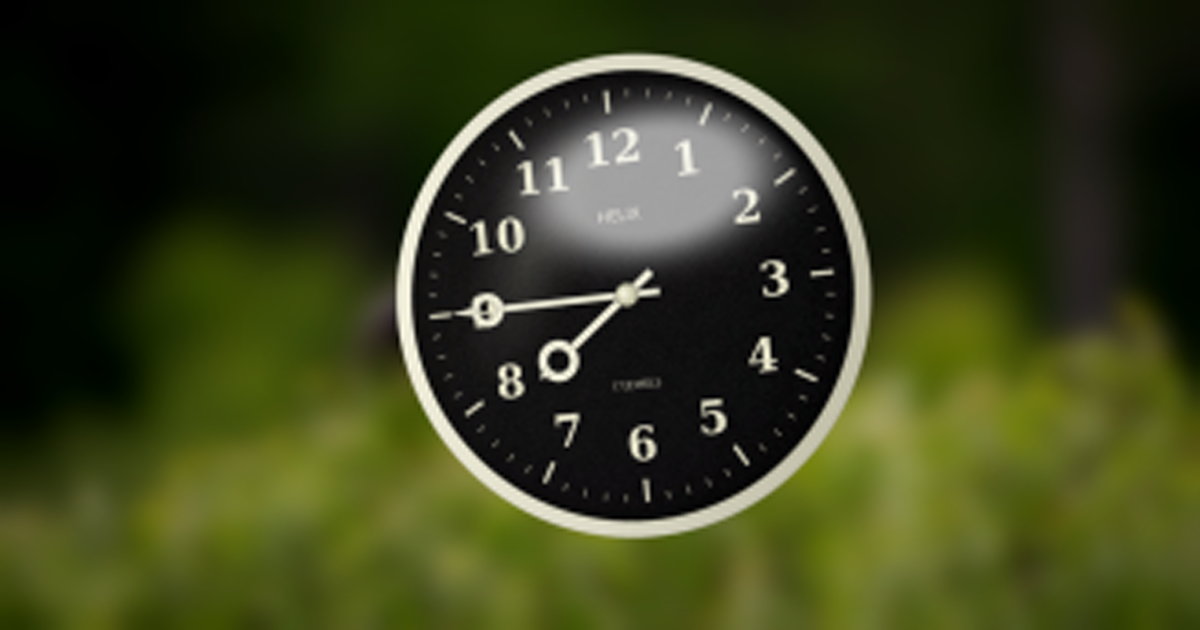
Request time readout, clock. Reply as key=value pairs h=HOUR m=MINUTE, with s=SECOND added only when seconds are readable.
h=7 m=45
